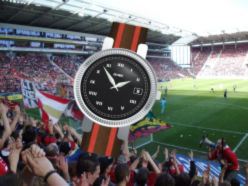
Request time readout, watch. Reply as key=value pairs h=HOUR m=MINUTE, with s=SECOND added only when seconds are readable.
h=1 m=53
